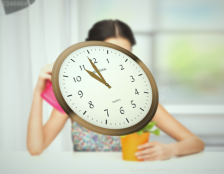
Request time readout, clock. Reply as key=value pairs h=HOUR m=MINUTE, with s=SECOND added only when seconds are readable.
h=10 m=59
